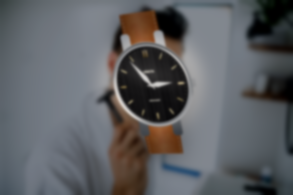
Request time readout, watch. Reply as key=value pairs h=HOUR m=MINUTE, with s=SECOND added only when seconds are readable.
h=2 m=54
